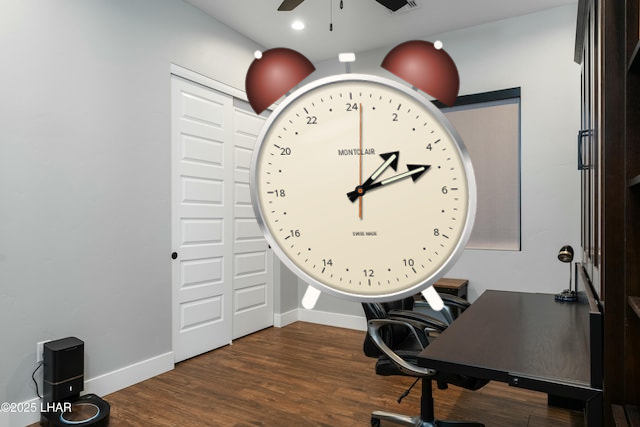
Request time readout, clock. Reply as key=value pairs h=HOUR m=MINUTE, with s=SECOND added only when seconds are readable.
h=3 m=12 s=1
